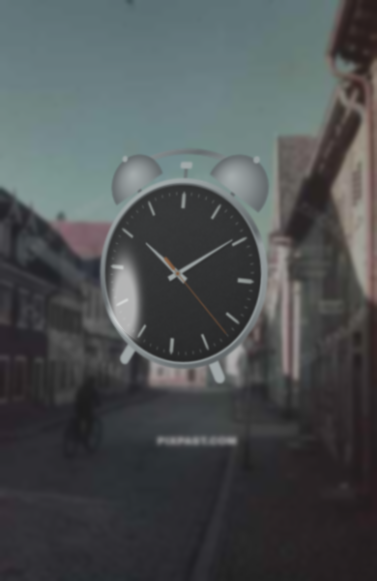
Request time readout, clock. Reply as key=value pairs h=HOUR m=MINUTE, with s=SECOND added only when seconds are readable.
h=10 m=9 s=22
